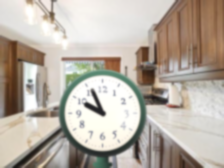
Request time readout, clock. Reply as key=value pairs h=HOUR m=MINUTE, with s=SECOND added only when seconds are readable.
h=9 m=56
